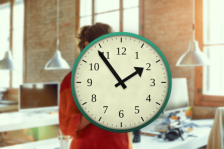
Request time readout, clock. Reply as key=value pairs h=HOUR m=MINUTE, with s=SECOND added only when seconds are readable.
h=1 m=54
